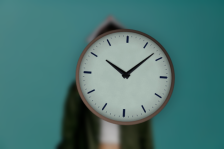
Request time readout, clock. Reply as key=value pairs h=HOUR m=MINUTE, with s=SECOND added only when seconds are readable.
h=10 m=8
